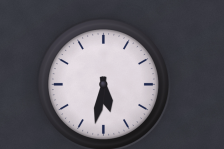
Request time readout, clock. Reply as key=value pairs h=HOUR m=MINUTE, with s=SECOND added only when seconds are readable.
h=5 m=32
